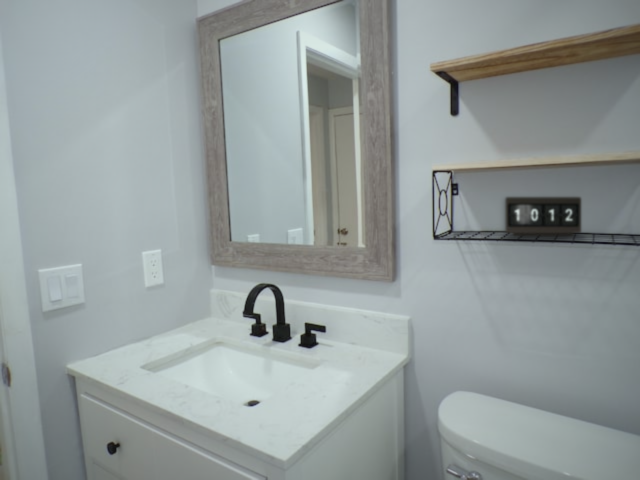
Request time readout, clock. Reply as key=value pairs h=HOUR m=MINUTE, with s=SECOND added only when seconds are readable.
h=10 m=12
